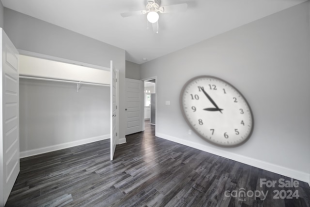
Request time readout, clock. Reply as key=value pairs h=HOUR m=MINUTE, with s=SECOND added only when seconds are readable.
h=8 m=55
